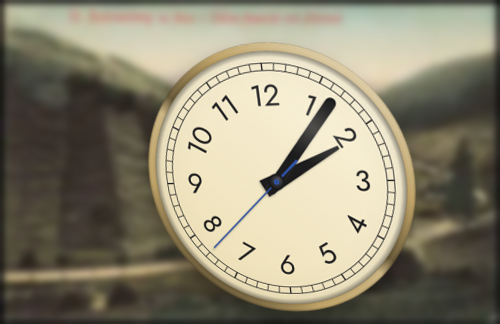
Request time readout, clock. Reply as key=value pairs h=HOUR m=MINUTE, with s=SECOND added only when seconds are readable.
h=2 m=6 s=38
